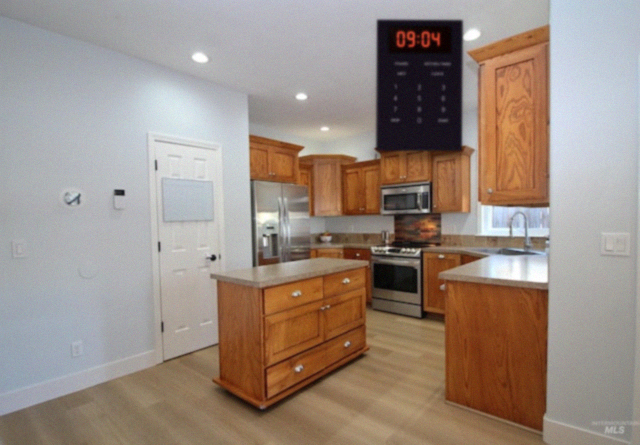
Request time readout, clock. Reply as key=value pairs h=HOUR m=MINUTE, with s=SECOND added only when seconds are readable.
h=9 m=4
